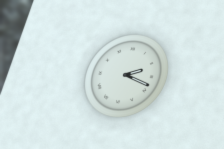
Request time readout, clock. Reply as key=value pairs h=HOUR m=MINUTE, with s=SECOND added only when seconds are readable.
h=2 m=18
